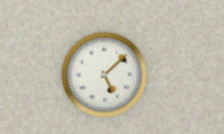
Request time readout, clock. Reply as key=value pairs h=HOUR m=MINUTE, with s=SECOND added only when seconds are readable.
h=5 m=8
